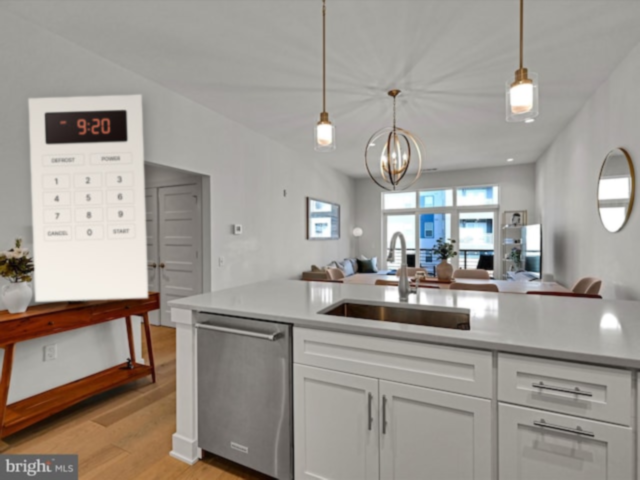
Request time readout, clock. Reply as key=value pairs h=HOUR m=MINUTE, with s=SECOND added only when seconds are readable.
h=9 m=20
